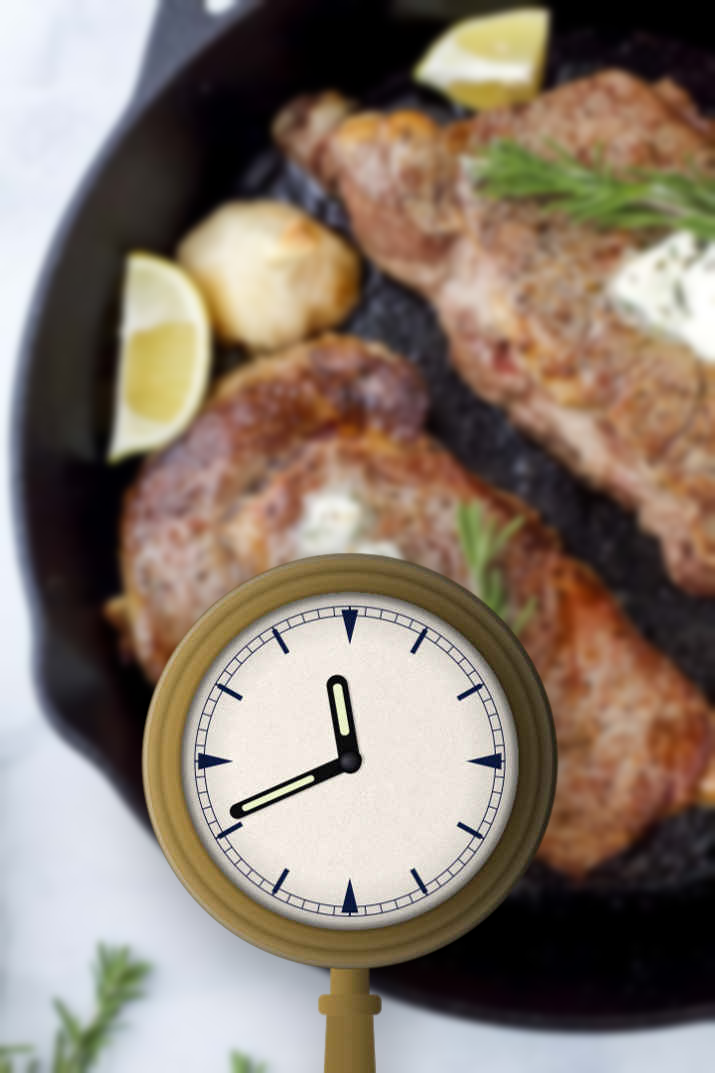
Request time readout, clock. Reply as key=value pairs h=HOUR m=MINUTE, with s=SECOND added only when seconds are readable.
h=11 m=41
